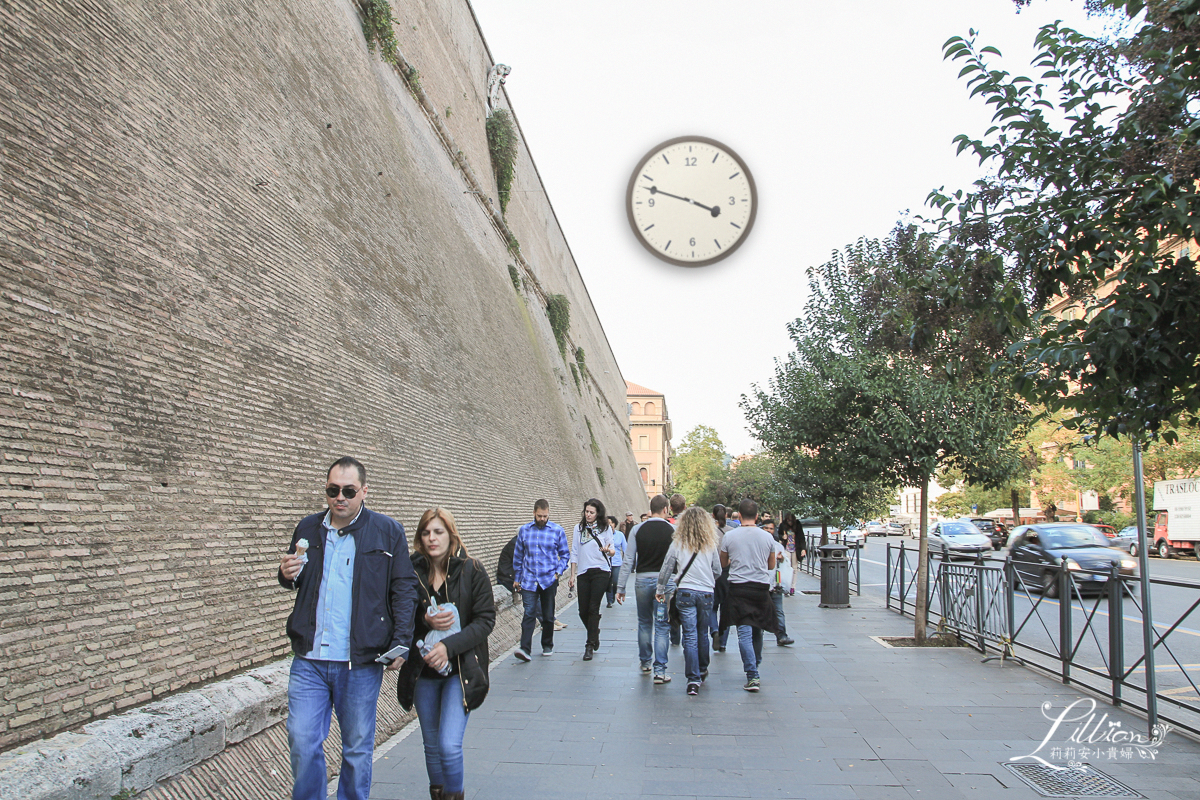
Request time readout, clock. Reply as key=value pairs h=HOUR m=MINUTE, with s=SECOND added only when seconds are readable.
h=3 m=48
